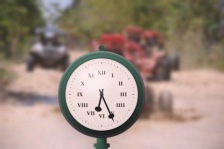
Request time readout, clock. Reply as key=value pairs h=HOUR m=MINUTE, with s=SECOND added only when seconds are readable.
h=6 m=26
